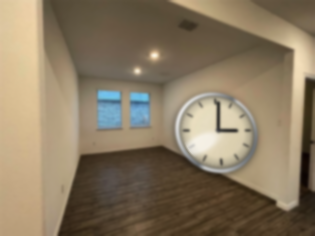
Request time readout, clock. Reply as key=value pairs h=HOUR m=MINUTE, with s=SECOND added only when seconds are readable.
h=3 m=1
